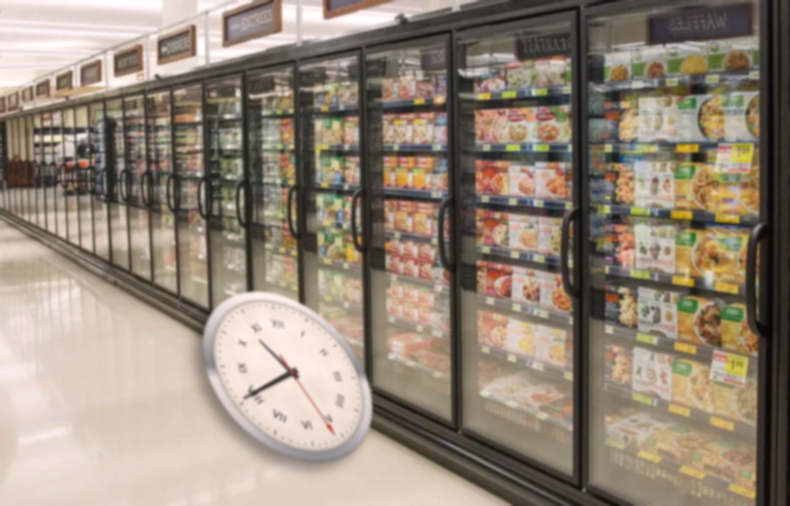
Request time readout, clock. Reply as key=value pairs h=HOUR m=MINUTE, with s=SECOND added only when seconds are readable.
h=10 m=40 s=26
